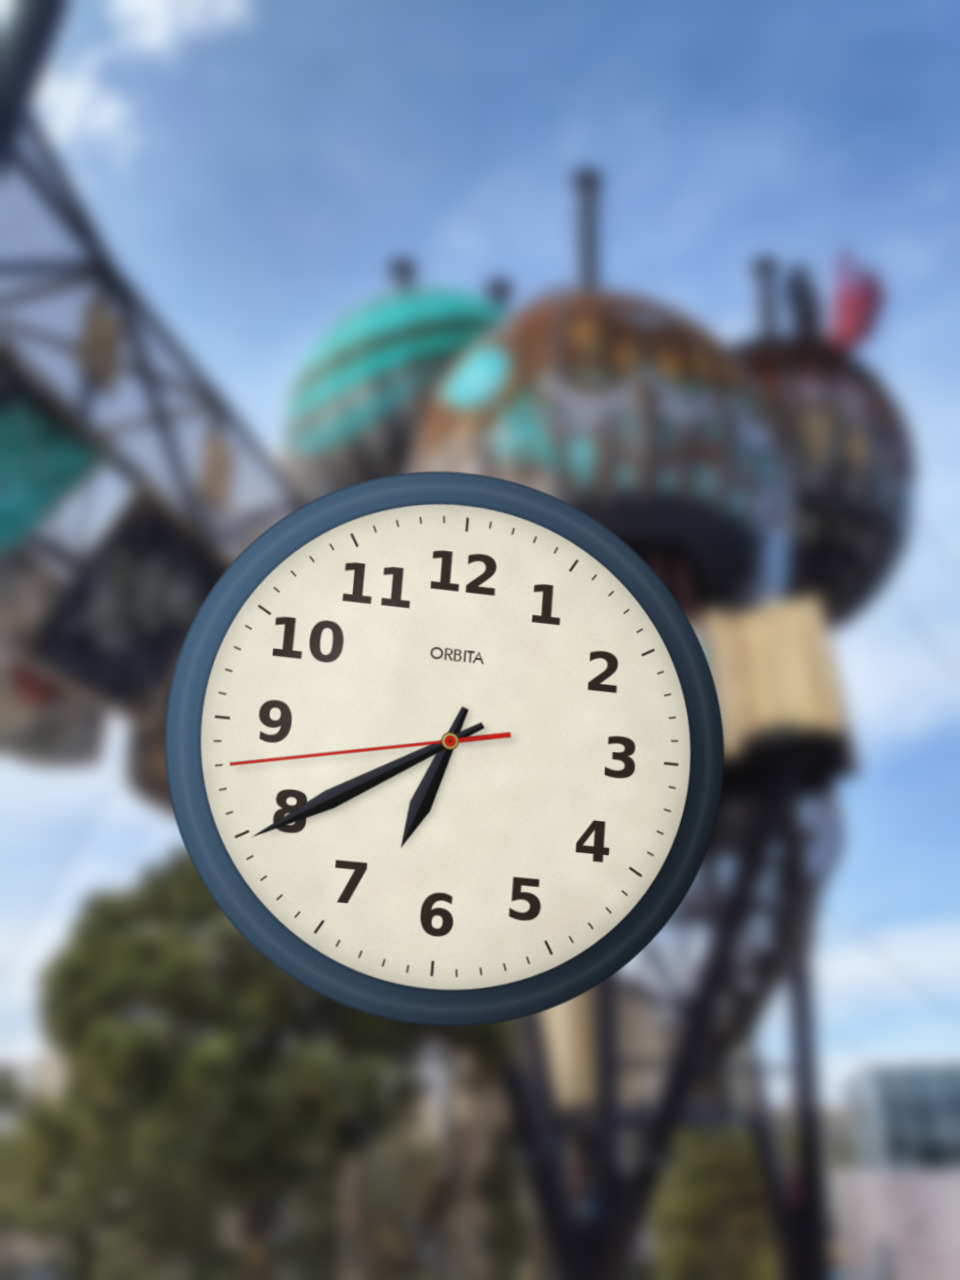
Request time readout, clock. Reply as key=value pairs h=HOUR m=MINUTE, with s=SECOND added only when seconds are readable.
h=6 m=39 s=43
